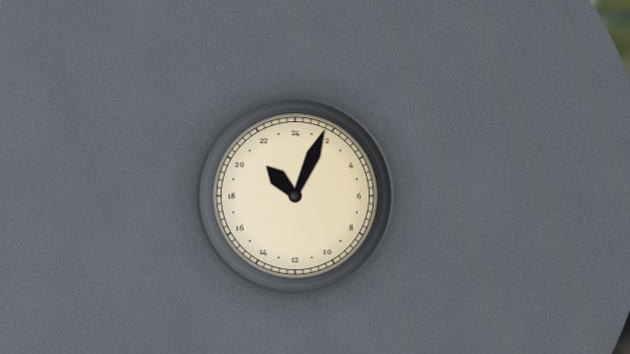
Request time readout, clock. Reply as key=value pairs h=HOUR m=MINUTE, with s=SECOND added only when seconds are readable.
h=21 m=4
